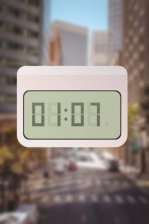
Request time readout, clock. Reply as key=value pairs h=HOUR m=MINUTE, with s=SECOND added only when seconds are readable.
h=1 m=7
